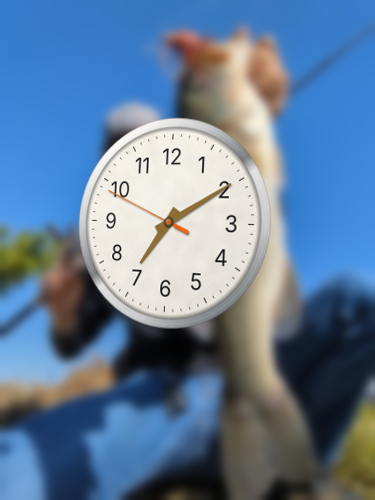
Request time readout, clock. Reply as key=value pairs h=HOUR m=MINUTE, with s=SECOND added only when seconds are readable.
h=7 m=9 s=49
